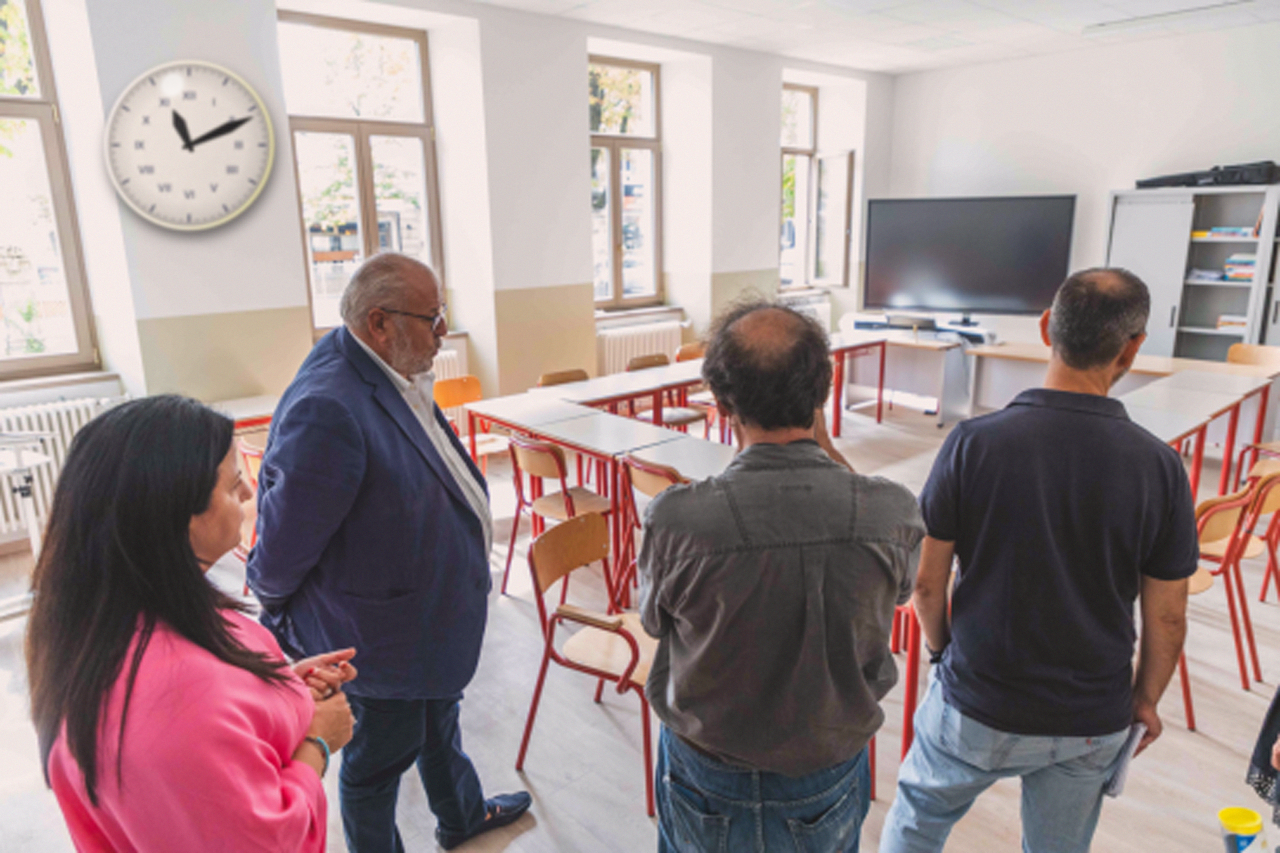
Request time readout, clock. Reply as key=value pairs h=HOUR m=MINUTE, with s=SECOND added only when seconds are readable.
h=11 m=11
